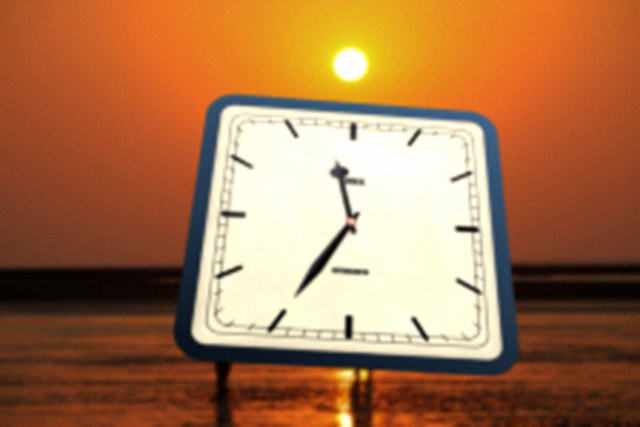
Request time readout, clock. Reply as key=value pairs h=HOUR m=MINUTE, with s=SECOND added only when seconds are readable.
h=11 m=35
